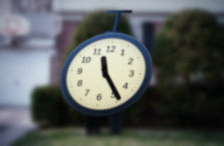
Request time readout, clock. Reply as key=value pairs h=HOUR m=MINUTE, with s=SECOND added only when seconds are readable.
h=11 m=24
